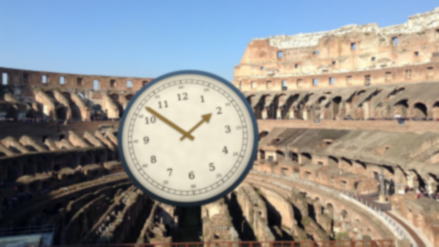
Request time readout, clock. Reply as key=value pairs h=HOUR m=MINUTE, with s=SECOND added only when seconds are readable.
h=1 m=52
